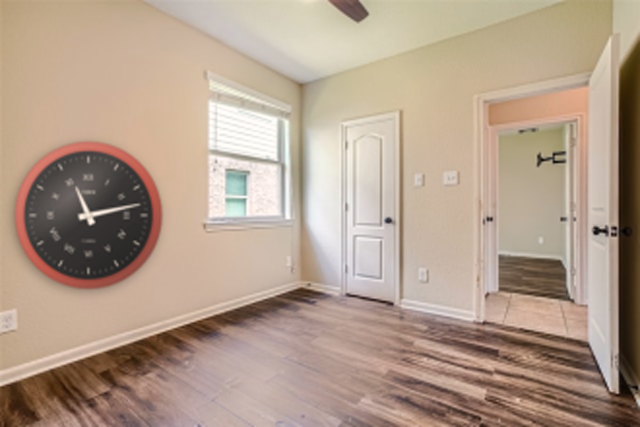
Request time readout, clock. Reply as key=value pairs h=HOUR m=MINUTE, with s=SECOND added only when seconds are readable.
h=11 m=13
